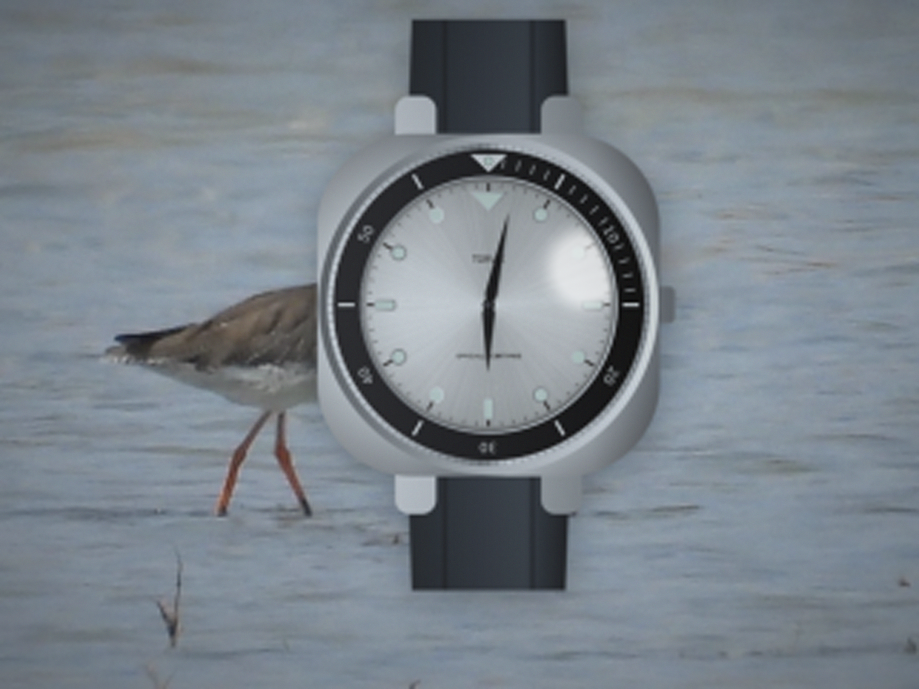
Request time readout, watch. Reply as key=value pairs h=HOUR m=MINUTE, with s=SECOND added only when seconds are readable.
h=6 m=2
